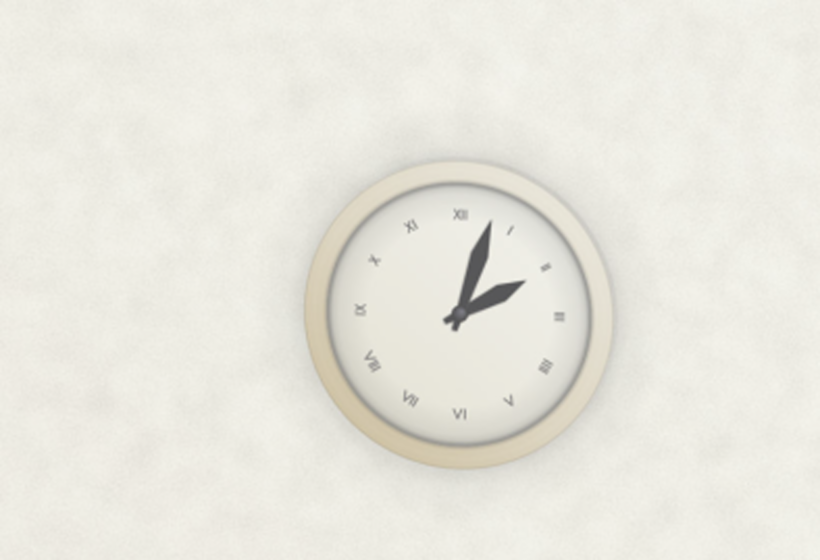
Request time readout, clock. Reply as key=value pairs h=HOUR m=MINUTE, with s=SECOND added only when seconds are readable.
h=2 m=3
